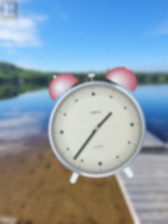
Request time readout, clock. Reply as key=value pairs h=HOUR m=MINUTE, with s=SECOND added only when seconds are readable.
h=1 m=37
